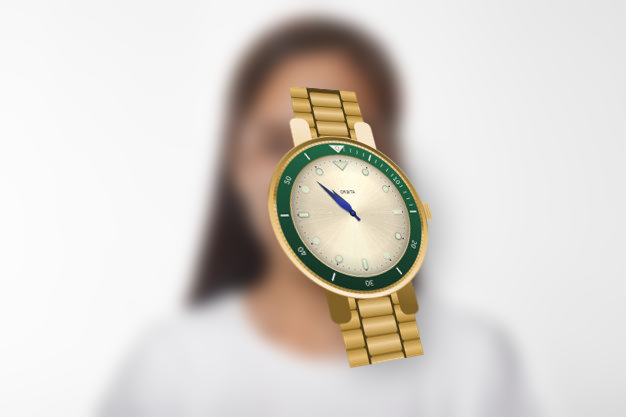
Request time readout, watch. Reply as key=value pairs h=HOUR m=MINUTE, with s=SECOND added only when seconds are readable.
h=10 m=53
